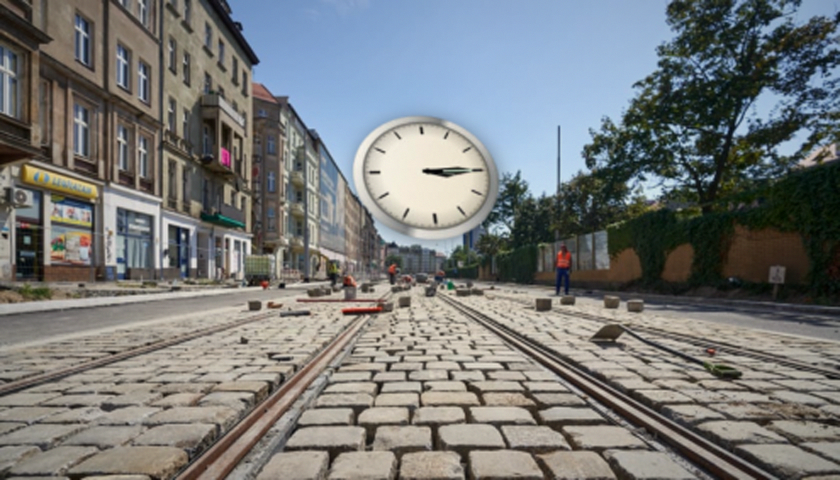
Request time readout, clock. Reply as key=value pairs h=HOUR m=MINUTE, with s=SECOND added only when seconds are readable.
h=3 m=15
